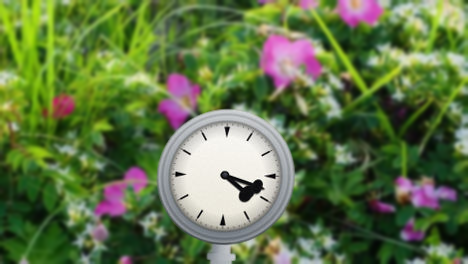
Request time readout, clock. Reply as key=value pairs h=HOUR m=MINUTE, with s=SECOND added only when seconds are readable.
h=4 m=18
